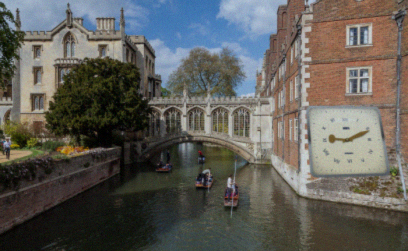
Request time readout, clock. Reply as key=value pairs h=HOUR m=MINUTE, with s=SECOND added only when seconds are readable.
h=9 m=11
